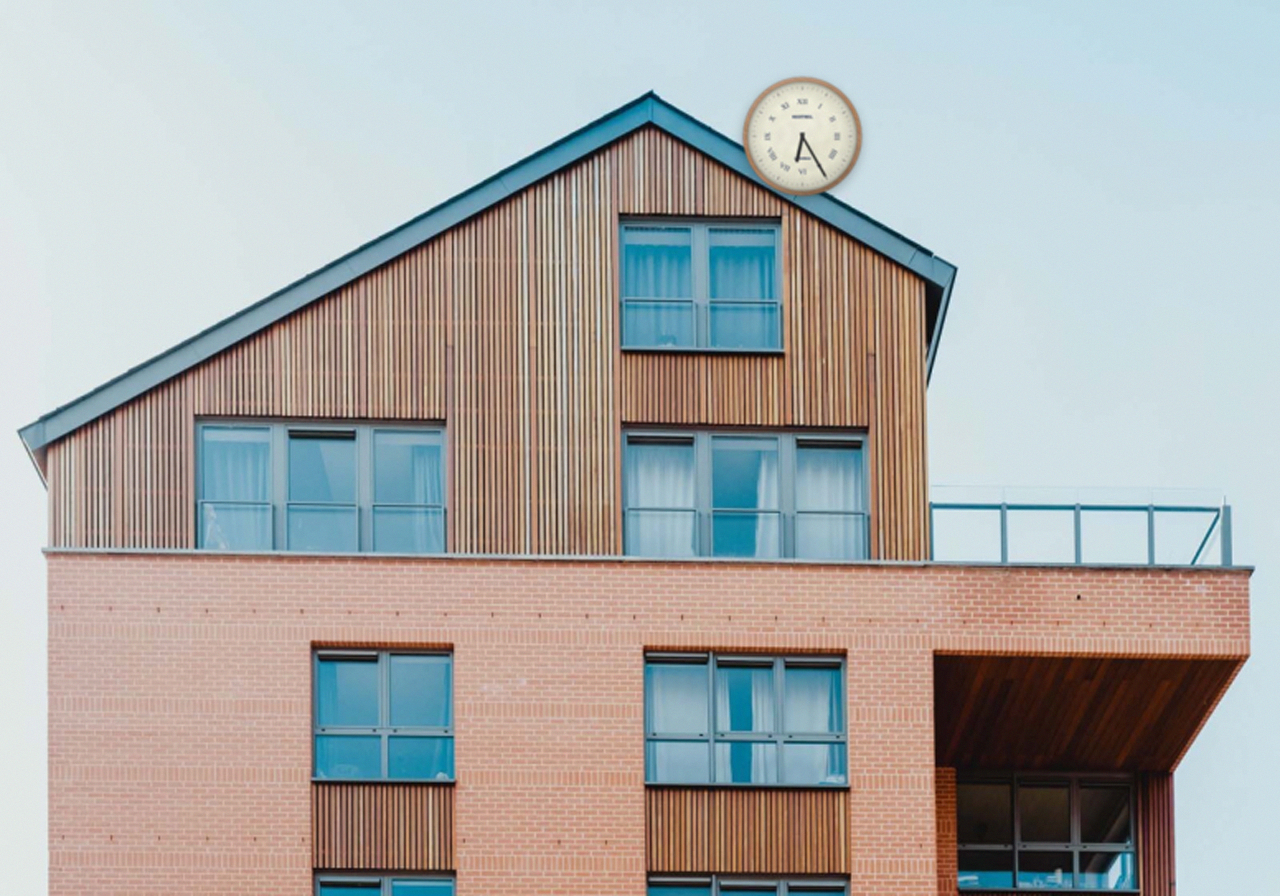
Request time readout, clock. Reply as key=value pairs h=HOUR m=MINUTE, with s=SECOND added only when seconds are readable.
h=6 m=25
